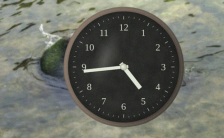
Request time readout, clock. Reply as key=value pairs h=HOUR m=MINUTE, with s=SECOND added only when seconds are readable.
h=4 m=44
